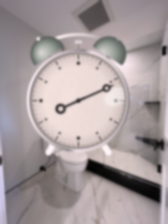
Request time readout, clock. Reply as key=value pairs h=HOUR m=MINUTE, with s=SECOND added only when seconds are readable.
h=8 m=11
